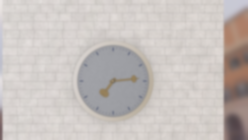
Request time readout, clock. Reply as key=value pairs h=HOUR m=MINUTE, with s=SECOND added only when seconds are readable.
h=7 m=14
